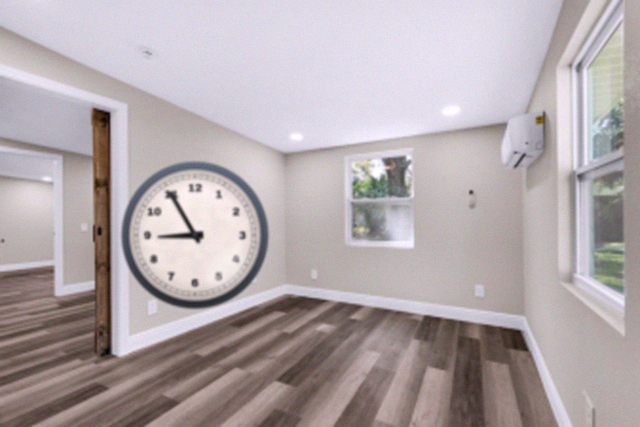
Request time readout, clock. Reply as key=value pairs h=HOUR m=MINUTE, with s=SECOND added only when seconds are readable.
h=8 m=55
